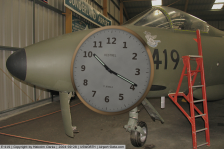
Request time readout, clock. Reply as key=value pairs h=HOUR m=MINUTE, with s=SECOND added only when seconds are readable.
h=10 m=19
